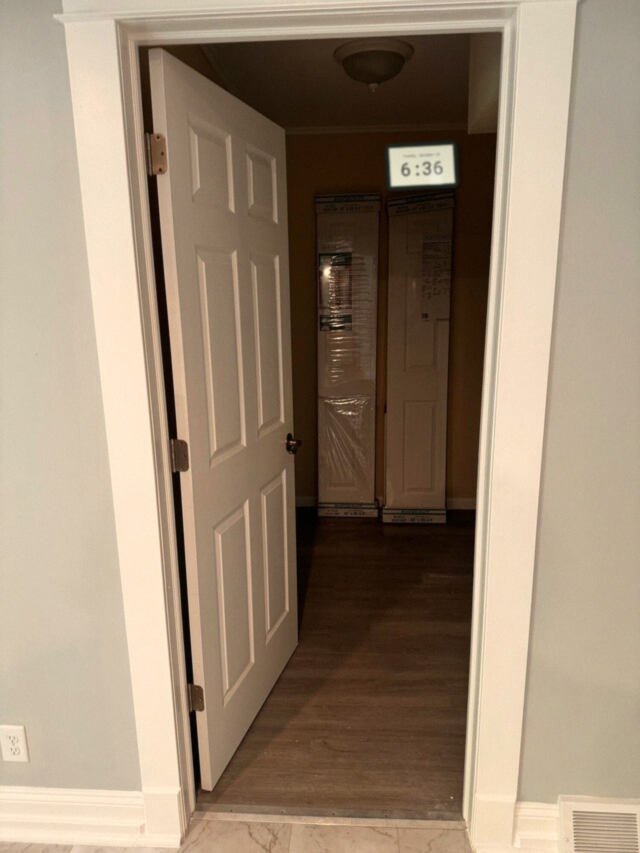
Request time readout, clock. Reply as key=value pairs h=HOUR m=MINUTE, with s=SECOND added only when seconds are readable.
h=6 m=36
